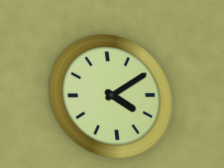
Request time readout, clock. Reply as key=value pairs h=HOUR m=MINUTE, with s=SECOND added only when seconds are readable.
h=4 m=10
